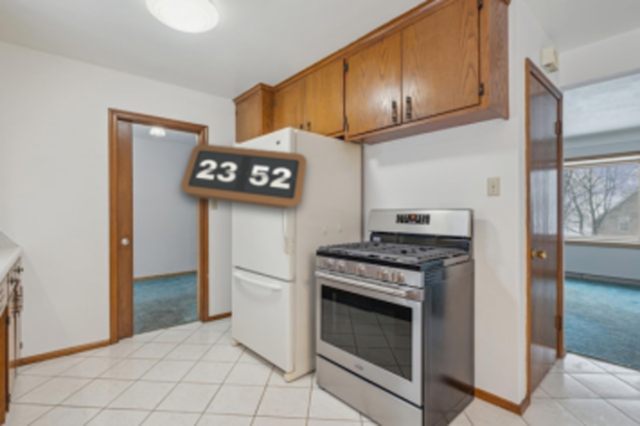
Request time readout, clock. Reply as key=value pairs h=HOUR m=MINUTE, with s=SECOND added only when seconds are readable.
h=23 m=52
